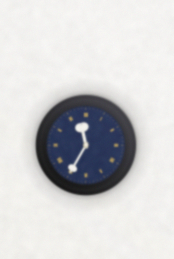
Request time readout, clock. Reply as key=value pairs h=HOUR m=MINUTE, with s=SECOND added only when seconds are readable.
h=11 m=35
